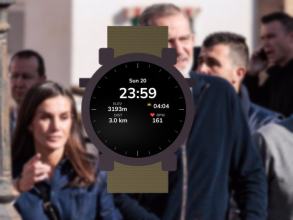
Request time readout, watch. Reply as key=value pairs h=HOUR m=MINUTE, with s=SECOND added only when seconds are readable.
h=23 m=59
